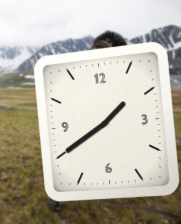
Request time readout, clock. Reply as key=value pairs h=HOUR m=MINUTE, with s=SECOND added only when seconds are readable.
h=1 m=40
